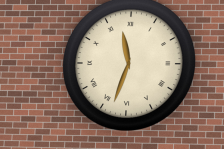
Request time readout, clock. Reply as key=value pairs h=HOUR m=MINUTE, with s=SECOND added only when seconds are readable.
h=11 m=33
